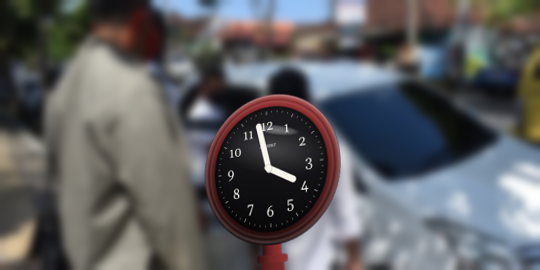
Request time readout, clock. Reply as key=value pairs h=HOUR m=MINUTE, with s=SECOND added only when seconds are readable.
h=3 m=58
